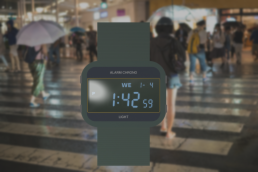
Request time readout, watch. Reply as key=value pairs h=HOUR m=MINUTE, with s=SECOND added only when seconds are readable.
h=1 m=42 s=59
